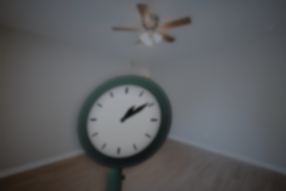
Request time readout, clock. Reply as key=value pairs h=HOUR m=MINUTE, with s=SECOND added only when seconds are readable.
h=1 m=9
